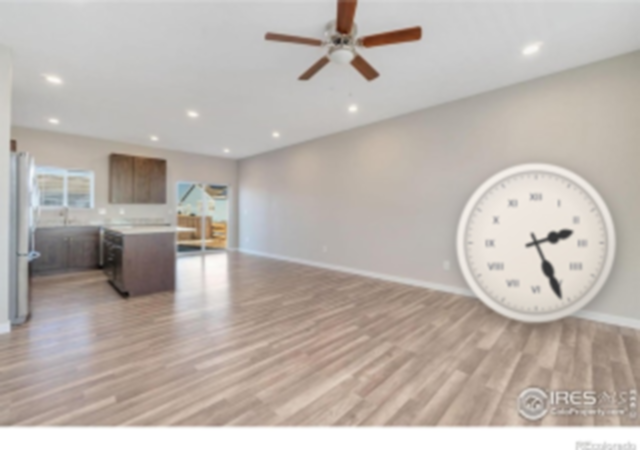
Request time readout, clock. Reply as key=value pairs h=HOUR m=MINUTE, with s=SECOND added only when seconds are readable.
h=2 m=26
